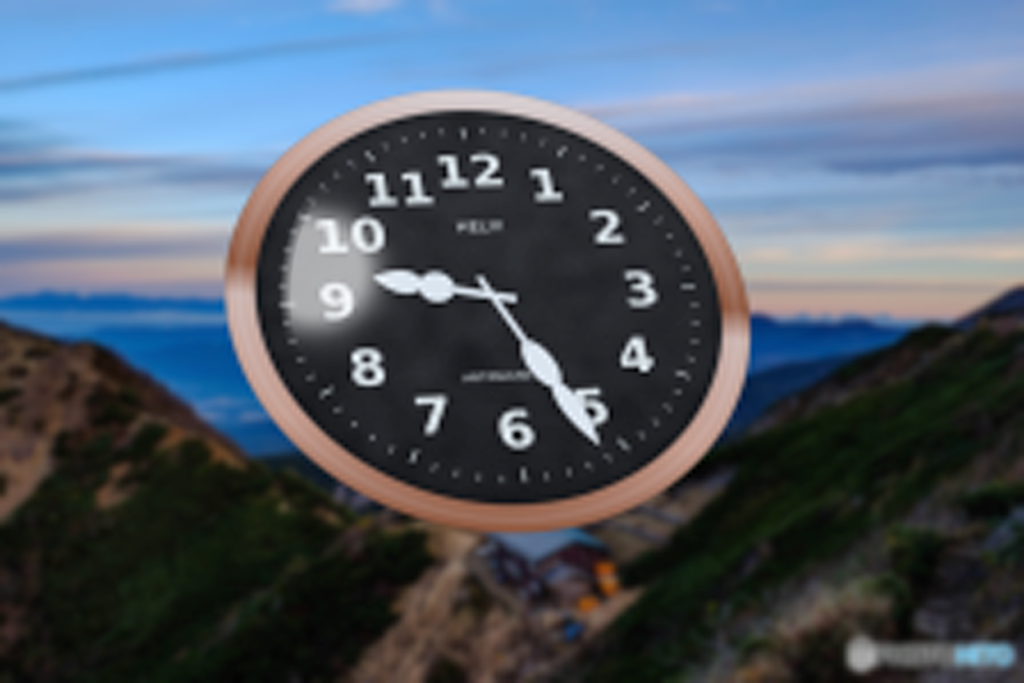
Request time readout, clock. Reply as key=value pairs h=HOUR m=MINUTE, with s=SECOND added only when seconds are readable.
h=9 m=26
